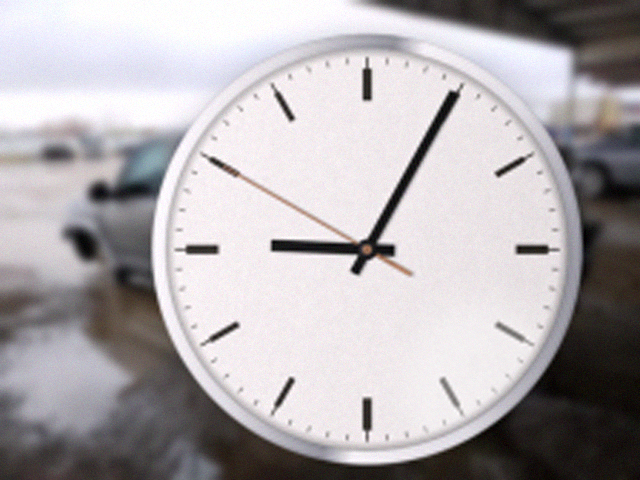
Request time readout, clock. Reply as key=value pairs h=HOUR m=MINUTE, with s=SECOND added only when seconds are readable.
h=9 m=4 s=50
